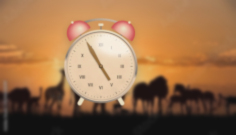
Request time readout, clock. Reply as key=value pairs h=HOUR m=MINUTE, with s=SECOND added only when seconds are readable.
h=4 m=55
